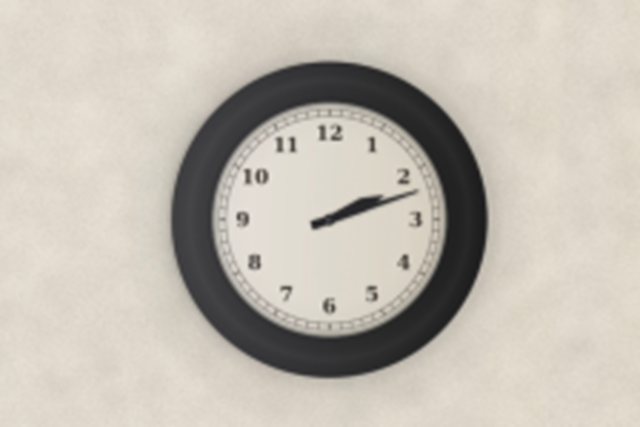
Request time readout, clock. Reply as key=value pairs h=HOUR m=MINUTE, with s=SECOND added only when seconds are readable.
h=2 m=12
